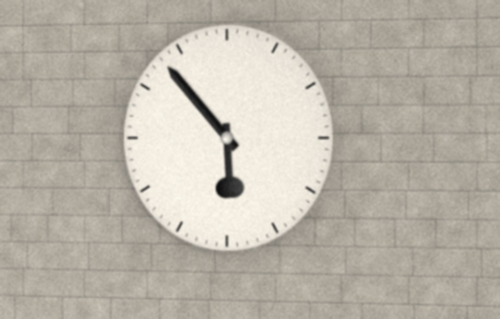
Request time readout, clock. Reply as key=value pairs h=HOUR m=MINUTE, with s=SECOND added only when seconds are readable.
h=5 m=53
